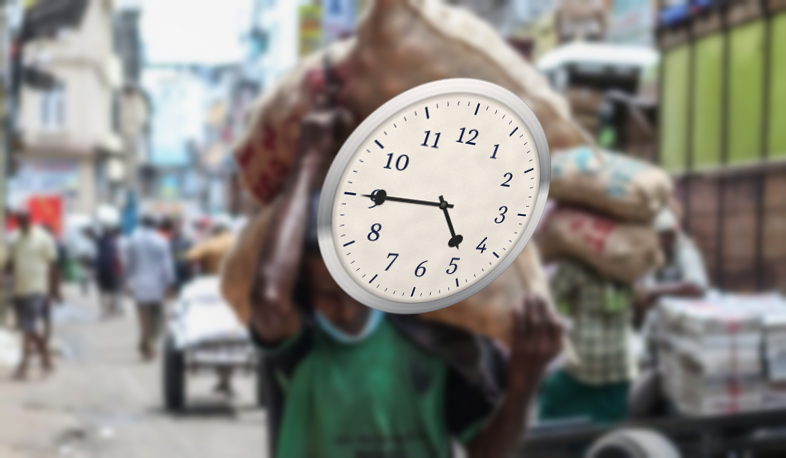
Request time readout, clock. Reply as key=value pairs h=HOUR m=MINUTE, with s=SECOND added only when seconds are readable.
h=4 m=45
